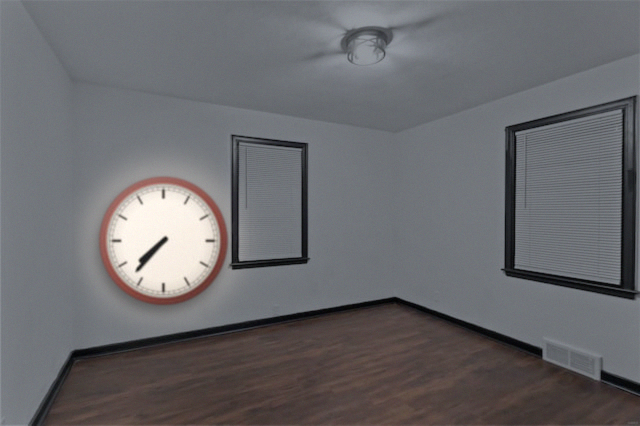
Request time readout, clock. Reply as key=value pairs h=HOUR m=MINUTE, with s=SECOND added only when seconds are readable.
h=7 m=37
